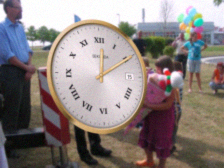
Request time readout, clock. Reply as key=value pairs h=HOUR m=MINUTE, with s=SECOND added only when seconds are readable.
h=12 m=10
